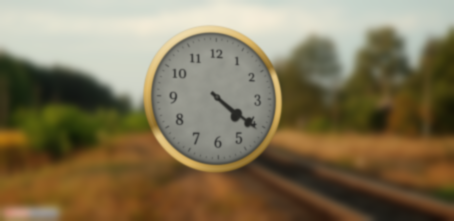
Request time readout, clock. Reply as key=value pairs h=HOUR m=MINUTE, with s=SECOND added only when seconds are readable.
h=4 m=21
